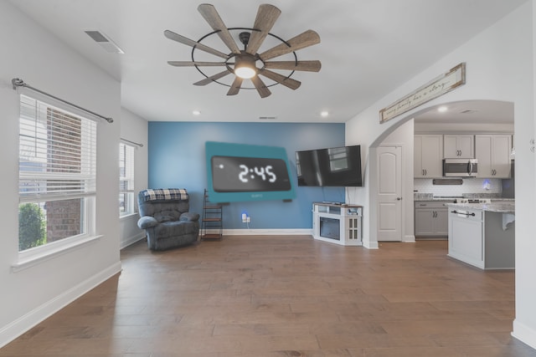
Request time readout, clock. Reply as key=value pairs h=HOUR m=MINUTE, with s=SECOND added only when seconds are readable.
h=2 m=45
